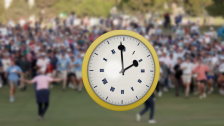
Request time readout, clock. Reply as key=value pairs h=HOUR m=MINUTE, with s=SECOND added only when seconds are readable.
h=1 m=59
